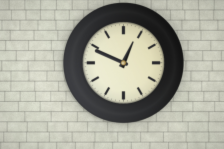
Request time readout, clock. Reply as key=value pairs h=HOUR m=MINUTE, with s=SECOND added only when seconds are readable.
h=12 m=49
